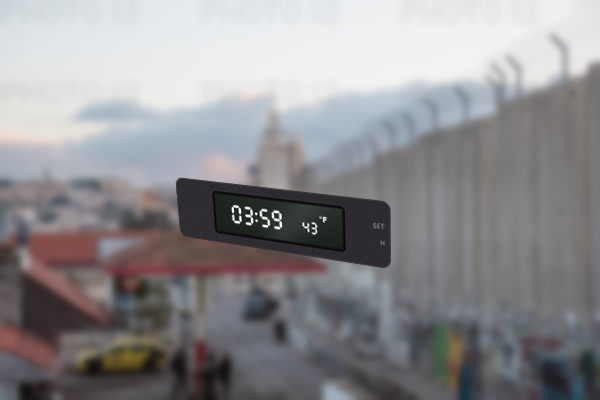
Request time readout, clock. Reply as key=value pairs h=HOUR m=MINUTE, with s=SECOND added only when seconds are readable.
h=3 m=59
